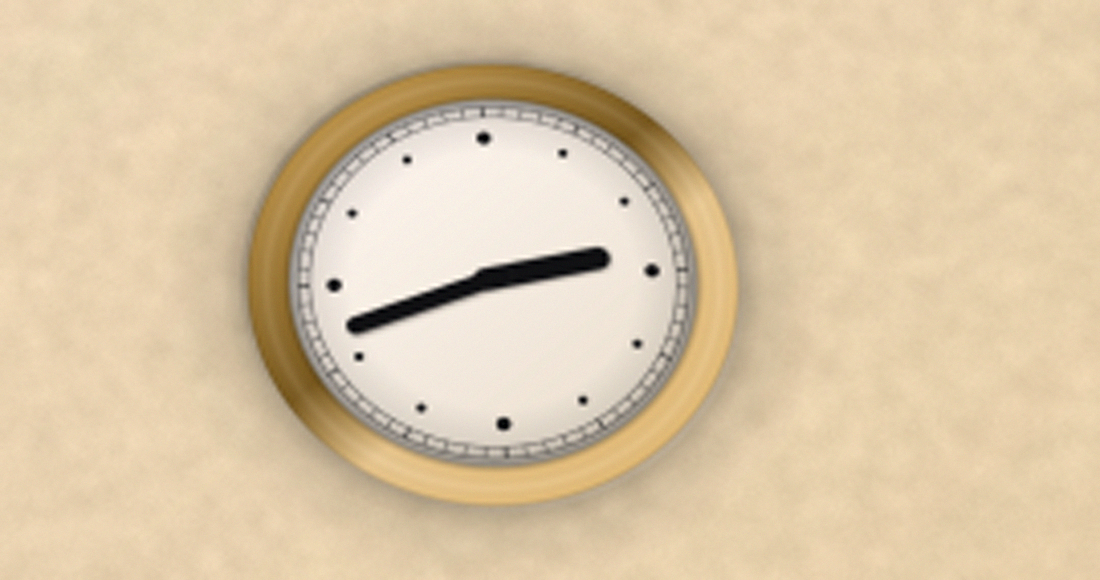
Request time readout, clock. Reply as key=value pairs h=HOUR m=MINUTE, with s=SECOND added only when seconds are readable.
h=2 m=42
